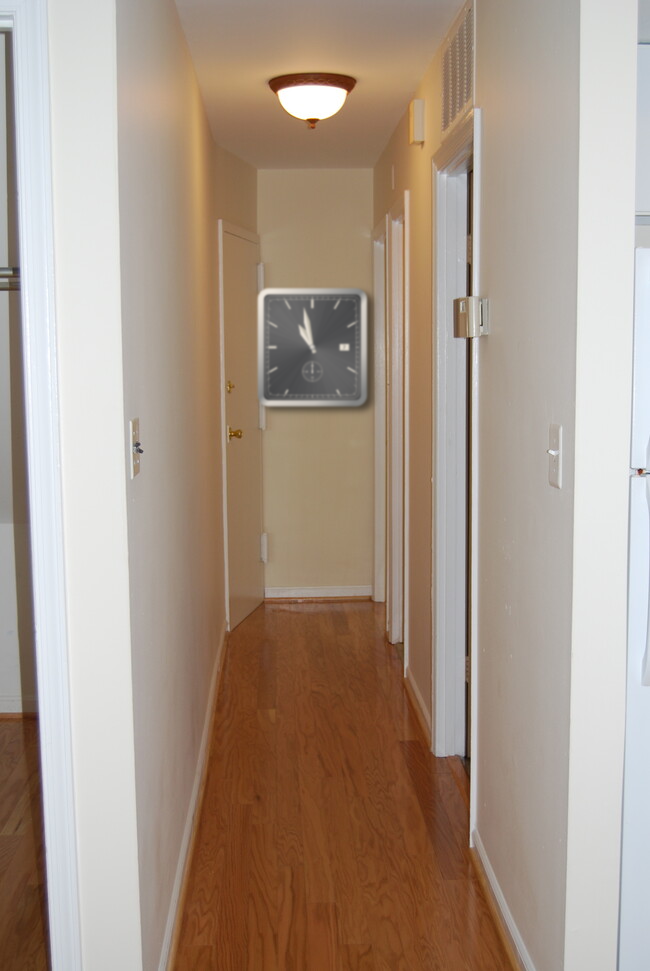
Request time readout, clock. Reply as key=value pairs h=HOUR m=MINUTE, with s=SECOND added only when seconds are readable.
h=10 m=58
